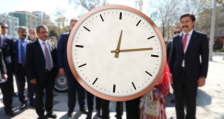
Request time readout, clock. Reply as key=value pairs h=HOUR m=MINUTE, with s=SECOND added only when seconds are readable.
h=12 m=13
